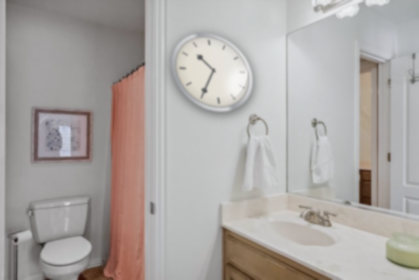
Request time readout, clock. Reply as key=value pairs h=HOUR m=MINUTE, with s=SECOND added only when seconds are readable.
h=10 m=35
